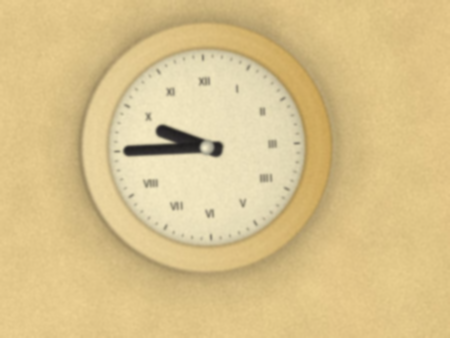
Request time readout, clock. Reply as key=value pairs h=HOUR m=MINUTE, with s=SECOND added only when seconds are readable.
h=9 m=45
